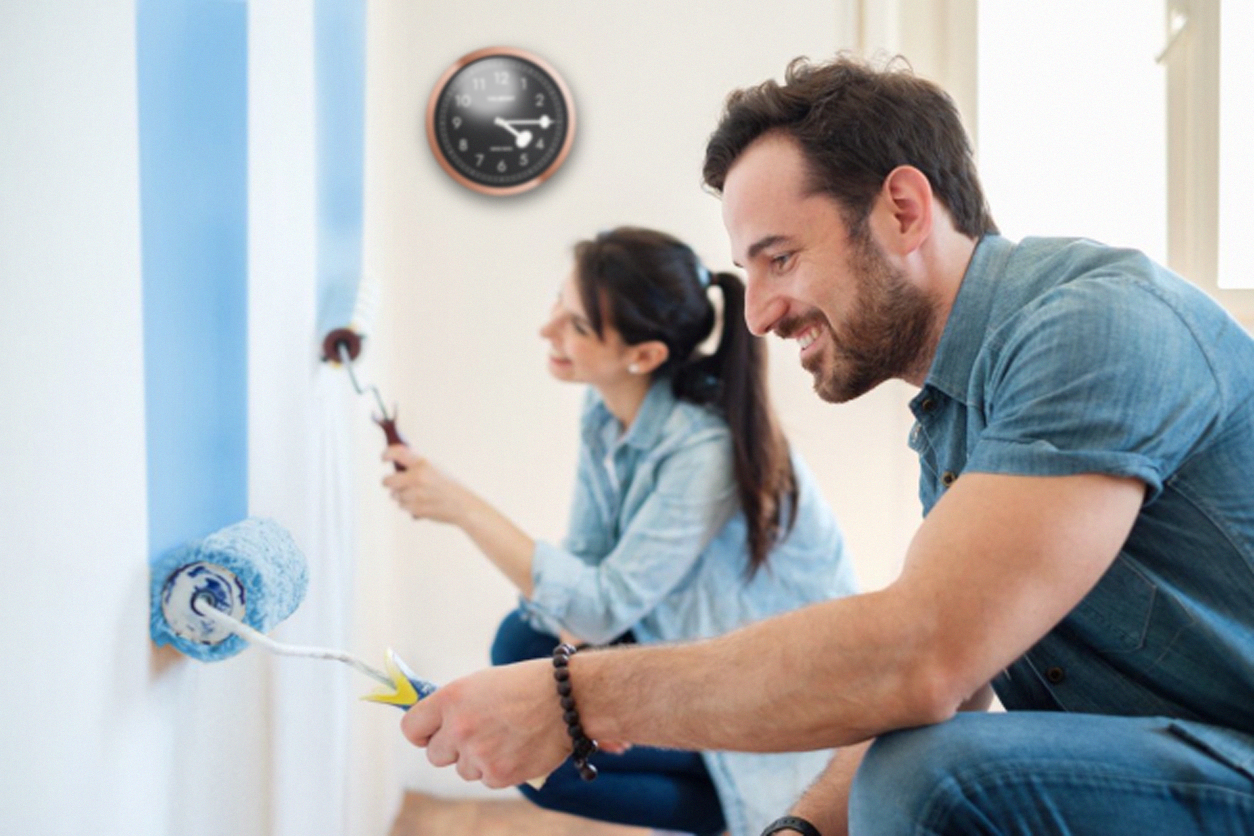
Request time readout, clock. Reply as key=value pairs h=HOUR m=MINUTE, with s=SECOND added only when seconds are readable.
h=4 m=15
